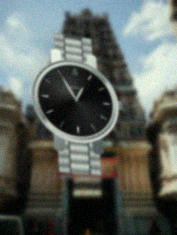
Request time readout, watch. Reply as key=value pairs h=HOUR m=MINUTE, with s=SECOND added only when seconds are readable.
h=12 m=55
